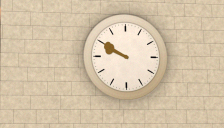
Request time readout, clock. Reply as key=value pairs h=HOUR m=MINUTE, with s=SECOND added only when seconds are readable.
h=9 m=50
